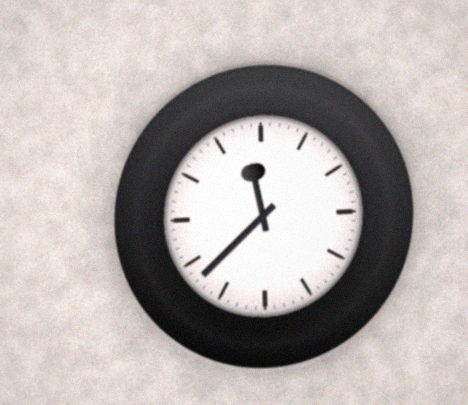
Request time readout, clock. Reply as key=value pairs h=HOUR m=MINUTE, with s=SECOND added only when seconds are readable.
h=11 m=38
